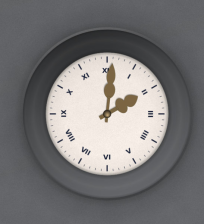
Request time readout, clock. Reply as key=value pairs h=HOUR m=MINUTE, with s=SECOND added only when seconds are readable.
h=2 m=1
